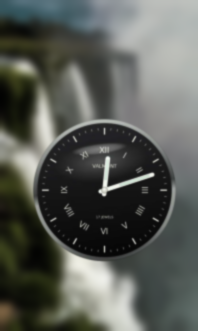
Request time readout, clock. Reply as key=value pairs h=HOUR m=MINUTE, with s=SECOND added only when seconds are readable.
h=12 m=12
